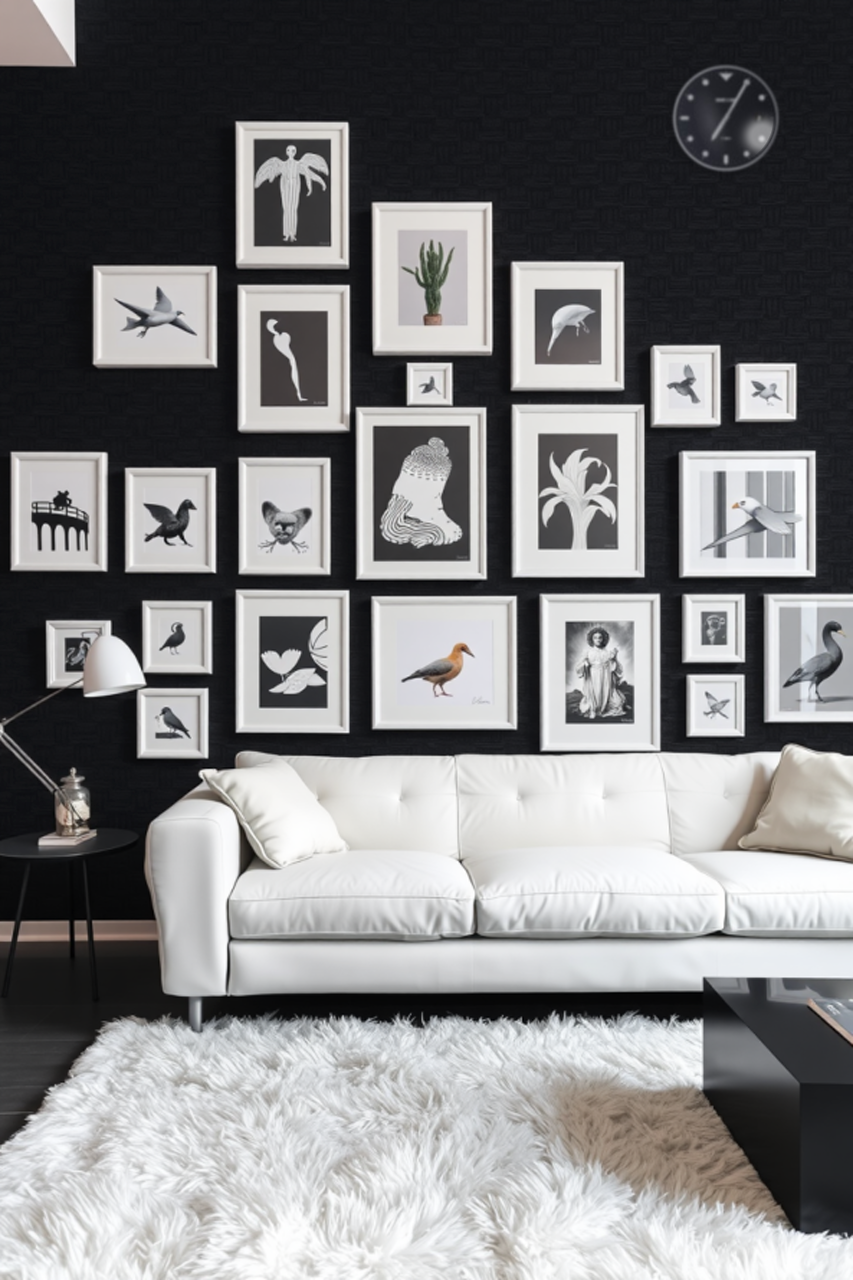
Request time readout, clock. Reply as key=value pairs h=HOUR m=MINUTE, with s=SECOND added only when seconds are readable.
h=7 m=5
